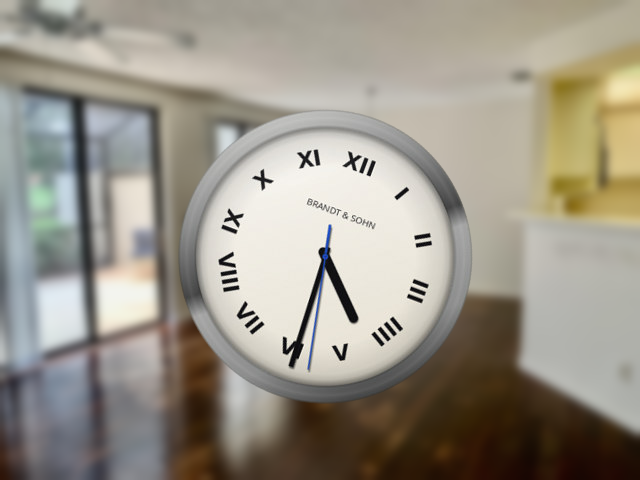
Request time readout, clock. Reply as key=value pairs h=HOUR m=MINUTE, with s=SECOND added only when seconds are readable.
h=4 m=29 s=28
